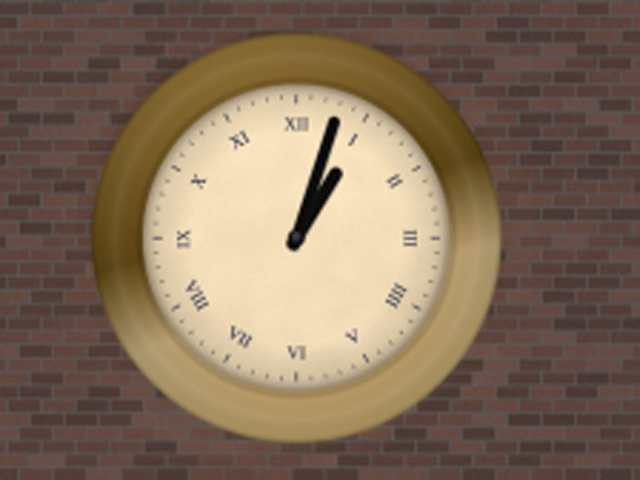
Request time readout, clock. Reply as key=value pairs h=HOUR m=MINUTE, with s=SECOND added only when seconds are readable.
h=1 m=3
